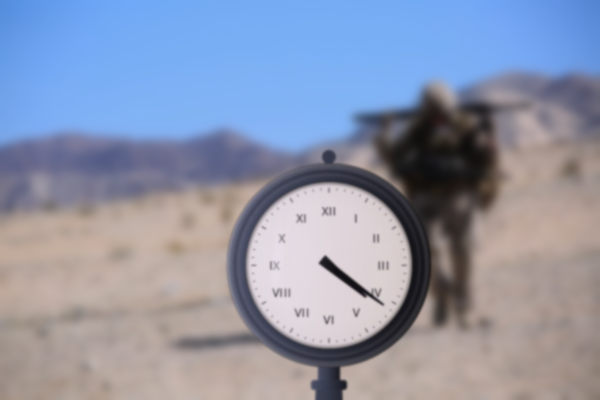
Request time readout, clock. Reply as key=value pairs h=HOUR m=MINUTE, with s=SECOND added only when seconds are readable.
h=4 m=21
